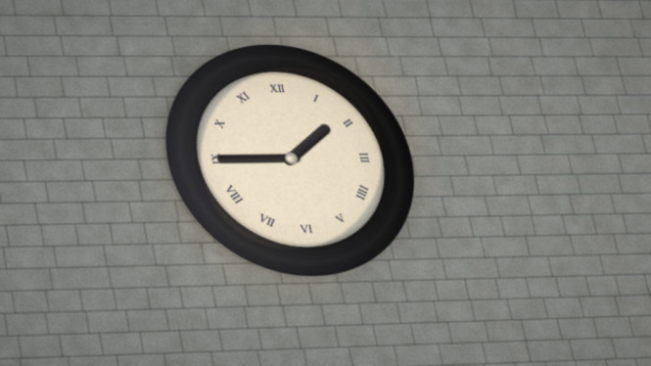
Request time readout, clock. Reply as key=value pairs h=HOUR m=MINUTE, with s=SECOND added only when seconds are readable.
h=1 m=45
